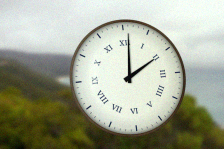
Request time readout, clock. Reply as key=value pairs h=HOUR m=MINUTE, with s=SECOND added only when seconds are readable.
h=2 m=1
